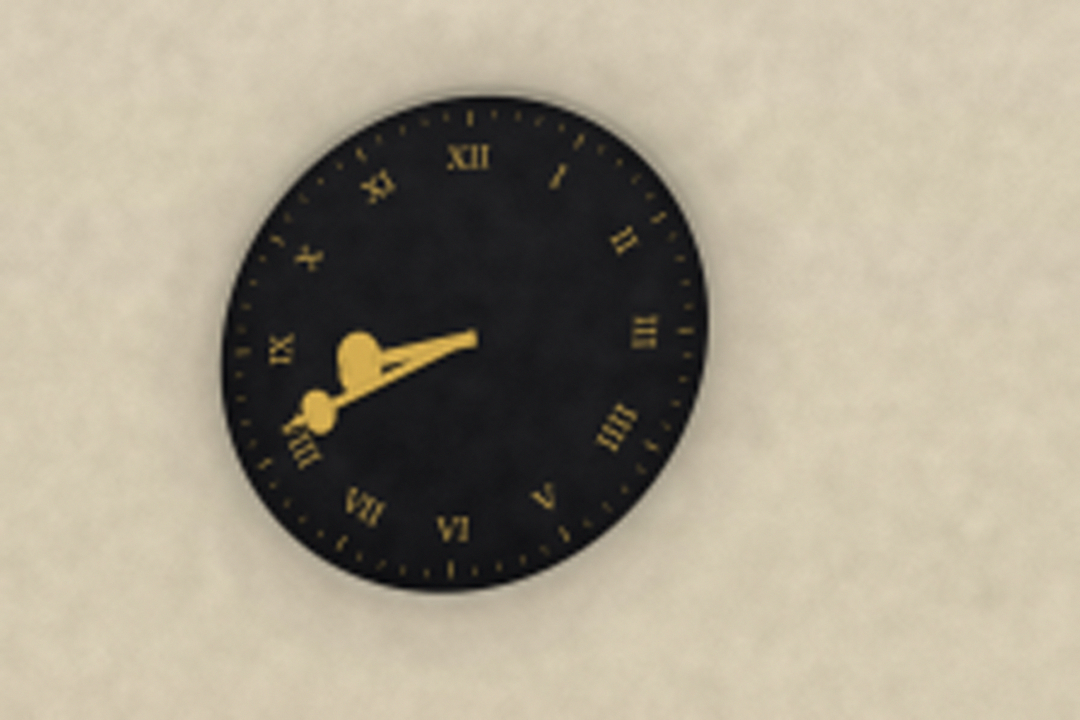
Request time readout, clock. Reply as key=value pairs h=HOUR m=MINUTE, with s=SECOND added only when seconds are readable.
h=8 m=41
